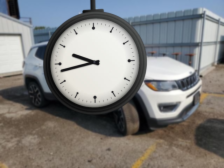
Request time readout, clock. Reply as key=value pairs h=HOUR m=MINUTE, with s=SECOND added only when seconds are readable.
h=9 m=43
